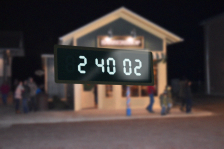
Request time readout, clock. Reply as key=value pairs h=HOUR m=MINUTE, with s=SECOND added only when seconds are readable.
h=2 m=40 s=2
